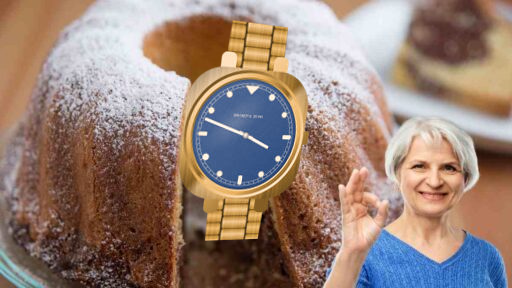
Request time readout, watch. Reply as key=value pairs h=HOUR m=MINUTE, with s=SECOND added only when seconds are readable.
h=3 m=48
